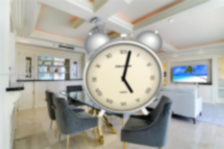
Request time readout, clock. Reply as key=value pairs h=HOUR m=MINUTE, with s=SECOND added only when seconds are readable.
h=5 m=2
